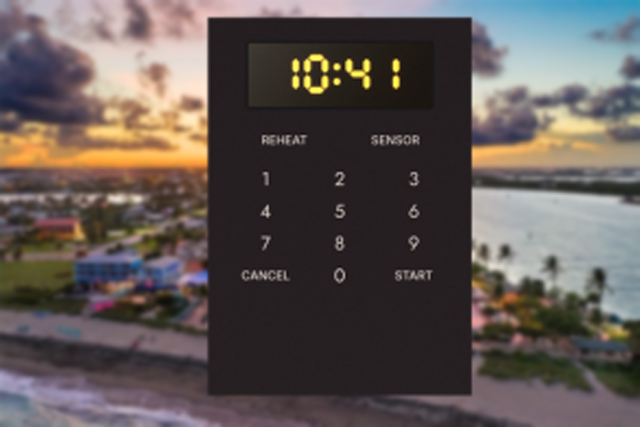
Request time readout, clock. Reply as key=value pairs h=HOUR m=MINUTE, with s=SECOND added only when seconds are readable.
h=10 m=41
